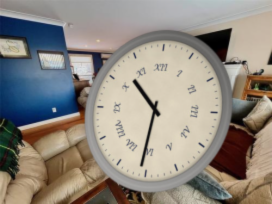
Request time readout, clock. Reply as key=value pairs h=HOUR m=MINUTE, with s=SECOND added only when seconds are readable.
h=10 m=31
